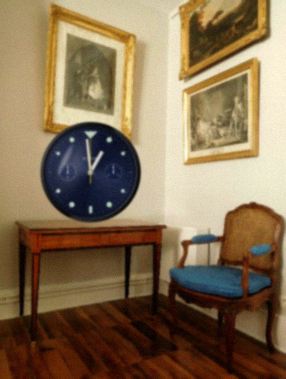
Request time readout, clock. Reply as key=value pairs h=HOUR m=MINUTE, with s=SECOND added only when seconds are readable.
h=12 m=59
